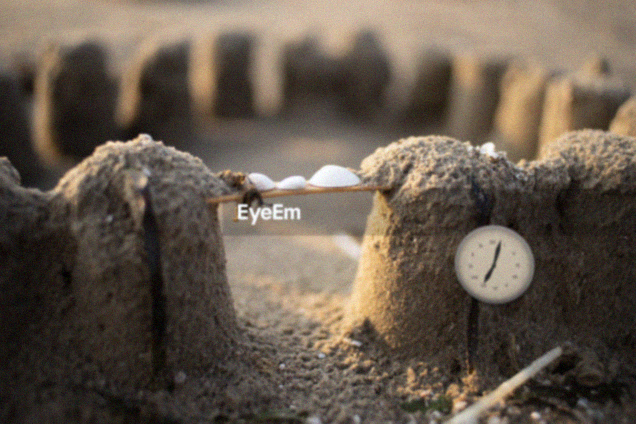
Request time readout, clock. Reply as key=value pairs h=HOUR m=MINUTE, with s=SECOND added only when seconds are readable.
h=7 m=3
